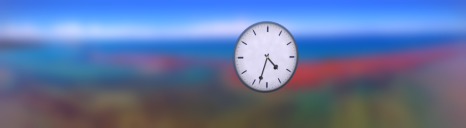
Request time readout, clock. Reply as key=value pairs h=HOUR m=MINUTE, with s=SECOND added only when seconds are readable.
h=4 m=33
